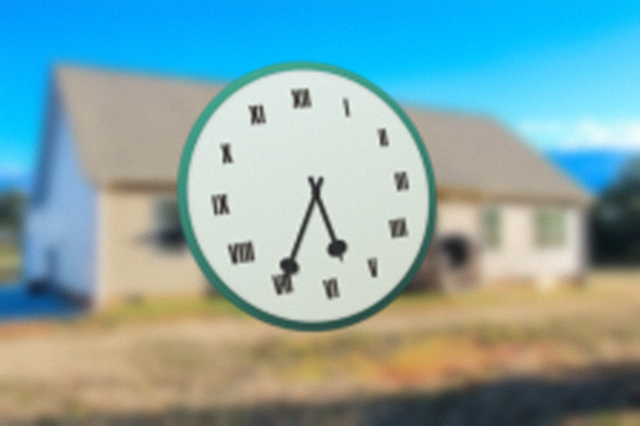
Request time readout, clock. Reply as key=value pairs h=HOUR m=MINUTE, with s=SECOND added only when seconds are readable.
h=5 m=35
